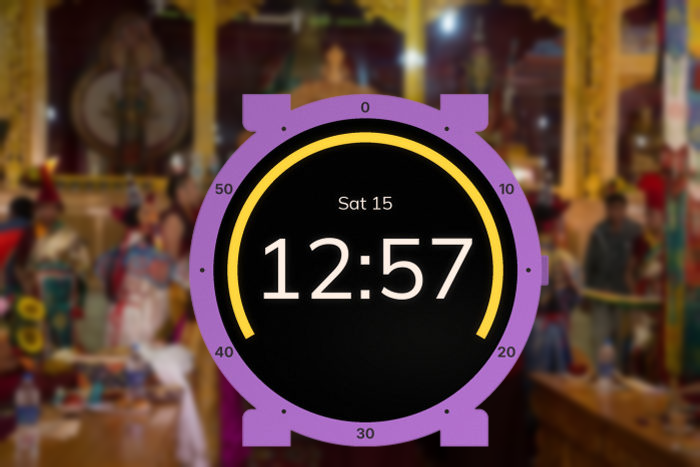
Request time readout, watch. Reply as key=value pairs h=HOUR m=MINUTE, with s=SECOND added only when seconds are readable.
h=12 m=57
